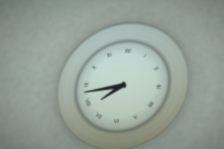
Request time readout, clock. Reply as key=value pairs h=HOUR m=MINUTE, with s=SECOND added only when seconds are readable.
h=7 m=43
